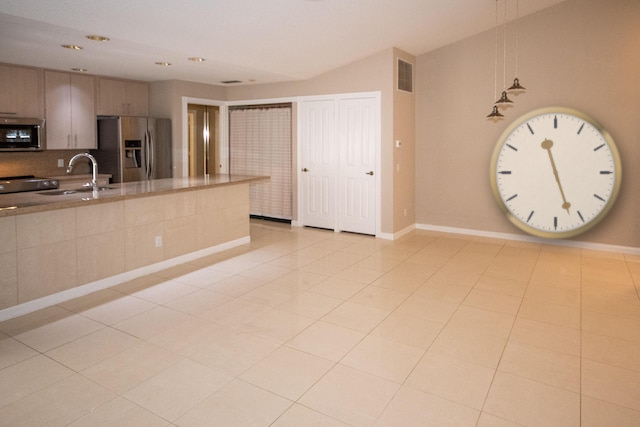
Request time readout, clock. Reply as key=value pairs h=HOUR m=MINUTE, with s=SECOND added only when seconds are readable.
h=11 m=27
